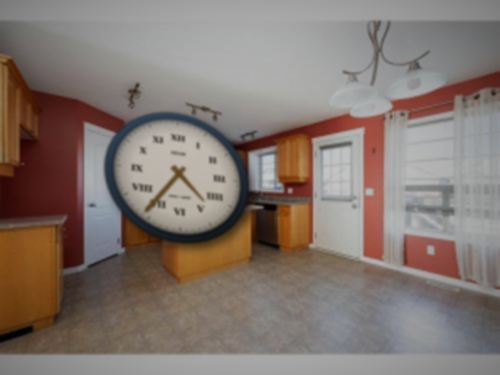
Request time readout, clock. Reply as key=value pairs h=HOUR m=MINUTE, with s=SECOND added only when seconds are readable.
h=4 m=36
